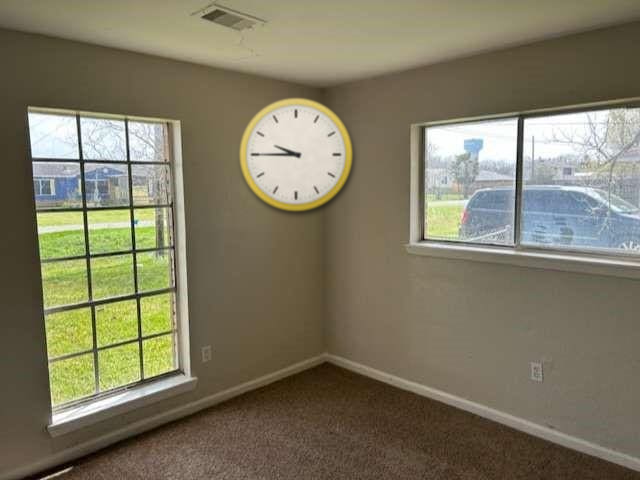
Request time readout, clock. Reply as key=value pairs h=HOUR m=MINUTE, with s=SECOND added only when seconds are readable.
h=9 m=45
